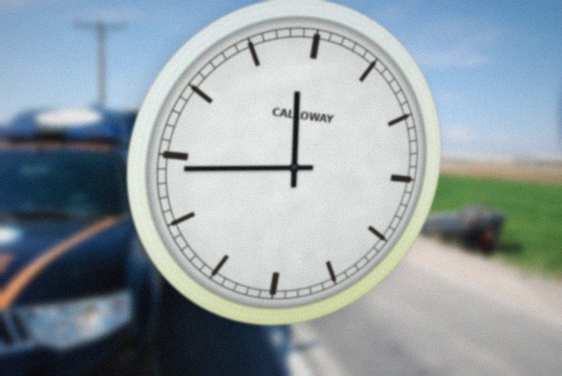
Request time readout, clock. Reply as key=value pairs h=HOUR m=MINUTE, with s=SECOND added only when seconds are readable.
h=11 m=44
